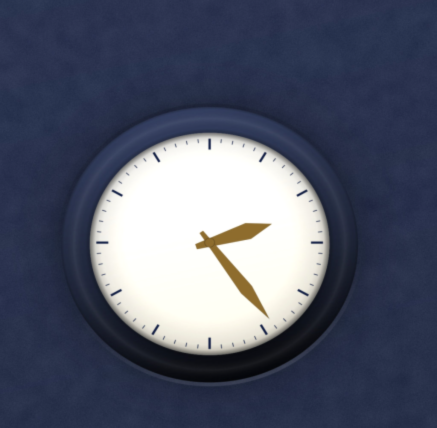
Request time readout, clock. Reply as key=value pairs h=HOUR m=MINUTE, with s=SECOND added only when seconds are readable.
h=2 m=24
